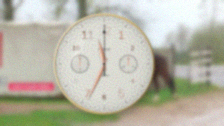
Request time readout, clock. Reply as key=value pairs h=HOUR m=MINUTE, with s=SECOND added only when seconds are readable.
h=11 m=34
